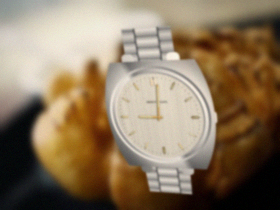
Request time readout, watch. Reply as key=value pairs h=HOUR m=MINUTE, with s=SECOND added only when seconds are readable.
h=9 m=1
